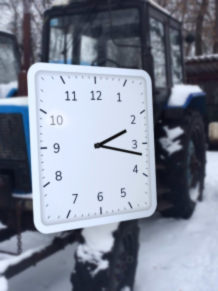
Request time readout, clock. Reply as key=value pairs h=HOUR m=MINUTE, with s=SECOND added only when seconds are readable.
h=2 m=17
